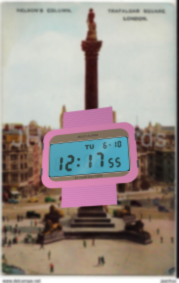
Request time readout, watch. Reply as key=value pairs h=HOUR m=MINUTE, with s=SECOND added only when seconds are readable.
h=12 m=17 s=55
